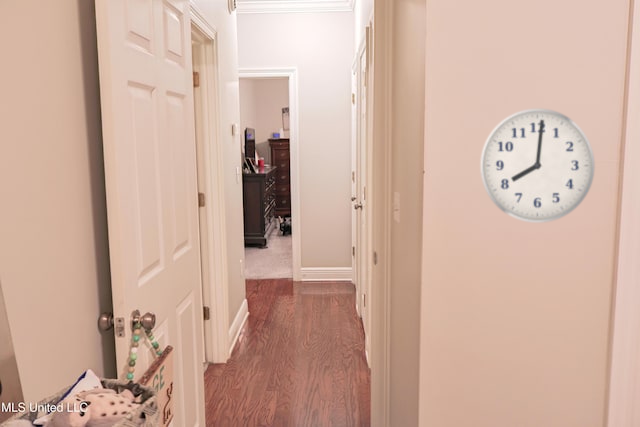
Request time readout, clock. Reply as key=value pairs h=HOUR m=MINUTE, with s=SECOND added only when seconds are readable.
h=8 m=1
